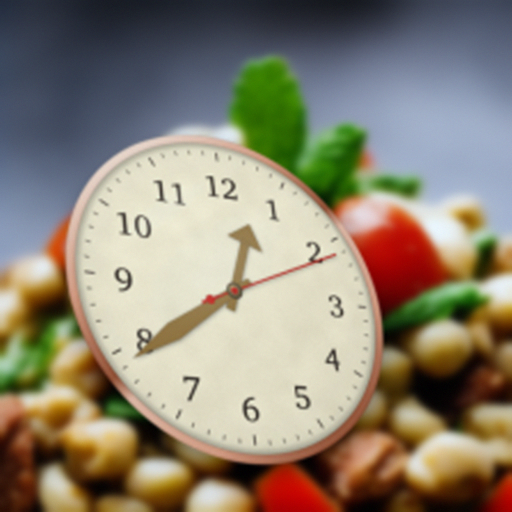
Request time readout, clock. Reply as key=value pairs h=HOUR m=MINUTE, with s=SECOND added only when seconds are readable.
h=12 m=39 s=11
